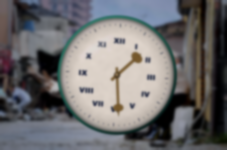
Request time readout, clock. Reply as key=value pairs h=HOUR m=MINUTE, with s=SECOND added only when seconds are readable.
h=1 m=29
